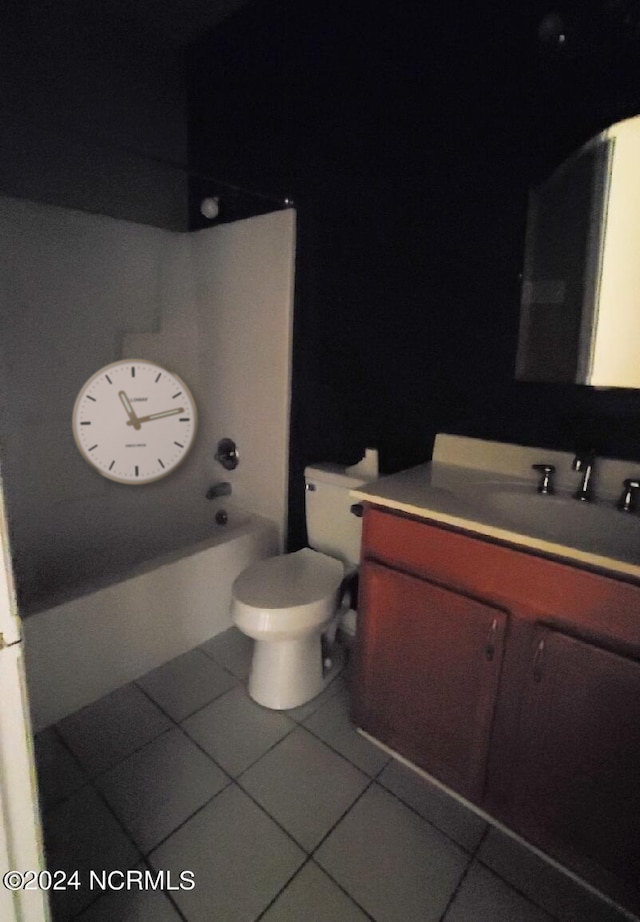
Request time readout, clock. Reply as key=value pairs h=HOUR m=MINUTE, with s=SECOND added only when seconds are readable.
h=11 m=13
